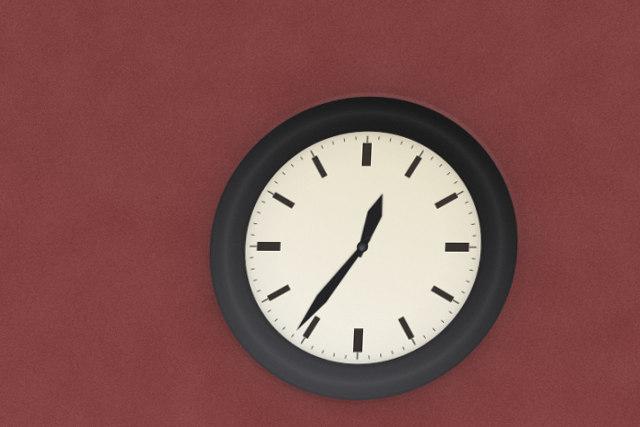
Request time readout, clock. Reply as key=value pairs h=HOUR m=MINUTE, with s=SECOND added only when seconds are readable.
h=12 m=36
